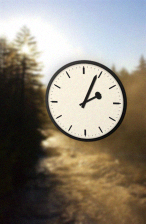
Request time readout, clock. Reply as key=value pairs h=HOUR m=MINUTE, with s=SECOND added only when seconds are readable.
h=2 m=4
